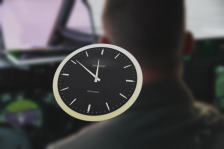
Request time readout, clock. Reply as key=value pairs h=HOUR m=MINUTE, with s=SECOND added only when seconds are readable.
h=11 m=51
